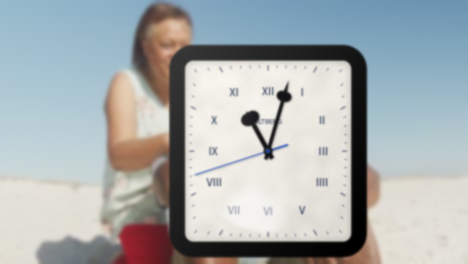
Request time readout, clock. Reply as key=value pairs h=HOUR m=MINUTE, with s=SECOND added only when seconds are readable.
h=11 m=2 s=42
